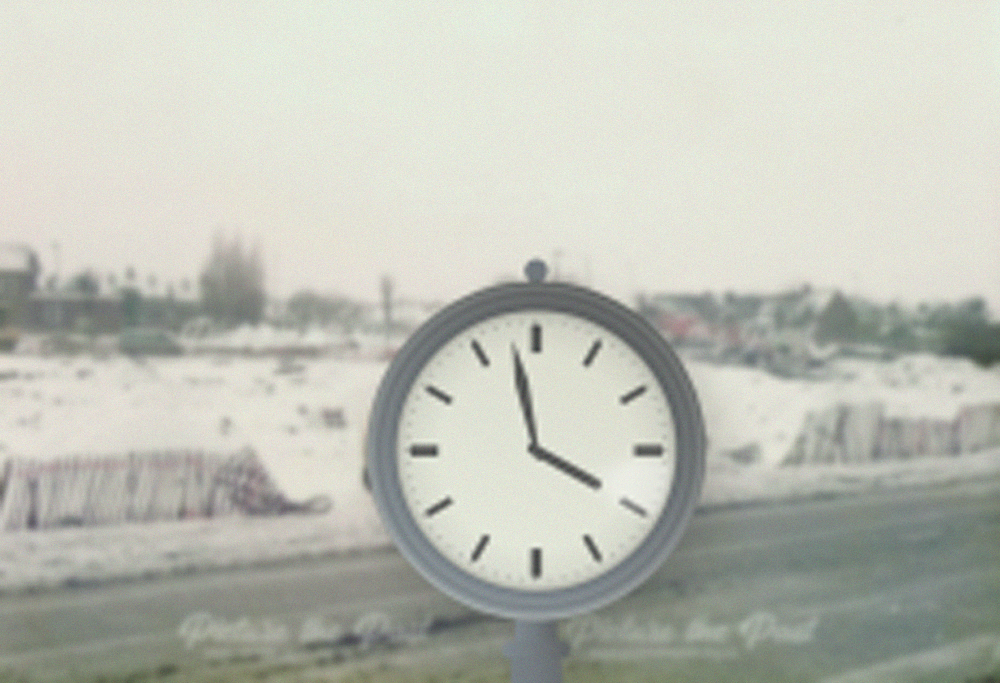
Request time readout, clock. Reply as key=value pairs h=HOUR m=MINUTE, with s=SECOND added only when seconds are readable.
h=3 m=58
